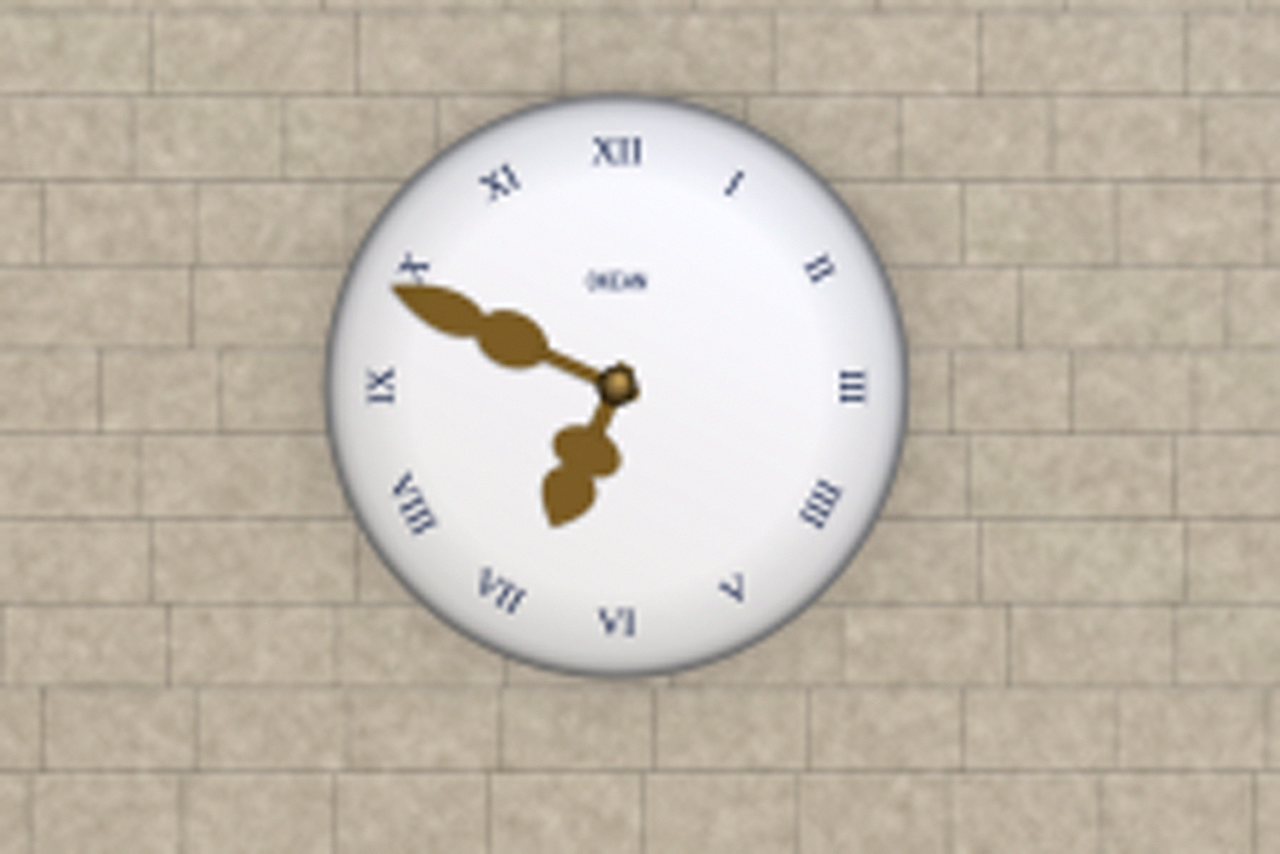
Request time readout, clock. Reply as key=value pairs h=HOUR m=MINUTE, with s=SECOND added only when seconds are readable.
h=6 m=49
